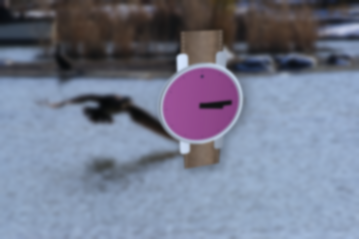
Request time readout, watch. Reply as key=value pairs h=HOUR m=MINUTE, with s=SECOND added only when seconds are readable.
h=3 m=15
